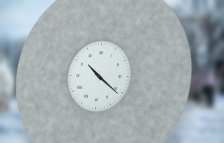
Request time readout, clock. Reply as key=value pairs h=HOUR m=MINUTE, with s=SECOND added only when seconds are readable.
h=10 m=21
